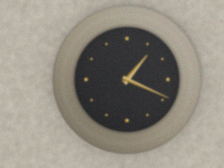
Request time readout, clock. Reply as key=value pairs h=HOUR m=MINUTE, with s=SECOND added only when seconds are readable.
h=1 m=19
